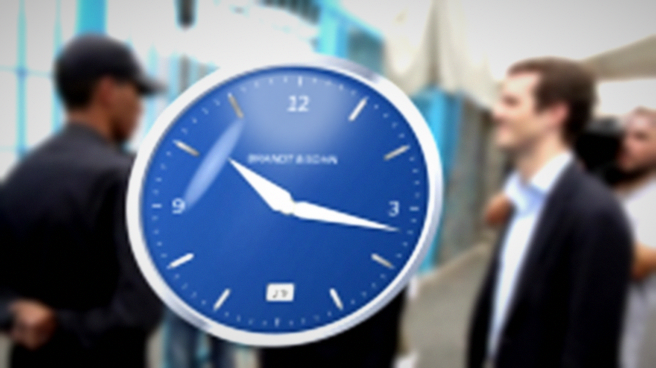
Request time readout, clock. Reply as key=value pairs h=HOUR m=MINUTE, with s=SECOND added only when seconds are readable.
h=10 m=17
